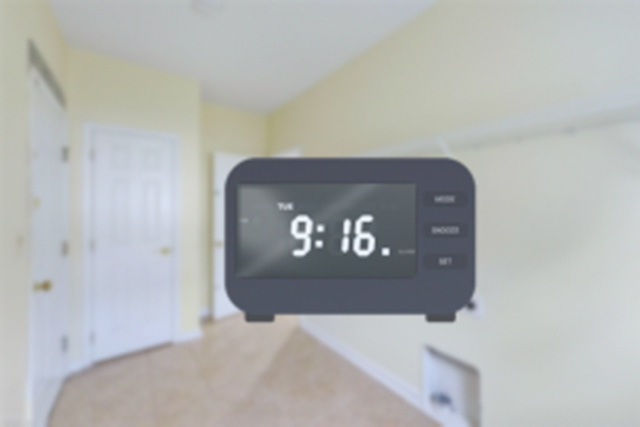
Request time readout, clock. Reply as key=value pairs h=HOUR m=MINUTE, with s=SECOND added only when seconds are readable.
h=9 m=16
